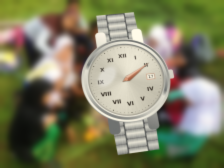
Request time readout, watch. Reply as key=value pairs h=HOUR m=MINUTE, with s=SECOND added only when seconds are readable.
h=2 m=10
